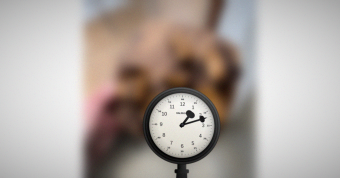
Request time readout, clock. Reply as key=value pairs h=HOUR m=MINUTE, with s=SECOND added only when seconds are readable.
h=1 m=12
